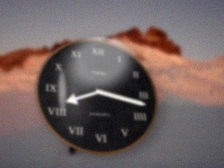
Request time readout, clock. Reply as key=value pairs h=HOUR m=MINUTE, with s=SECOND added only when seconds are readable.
h=8 m=17
